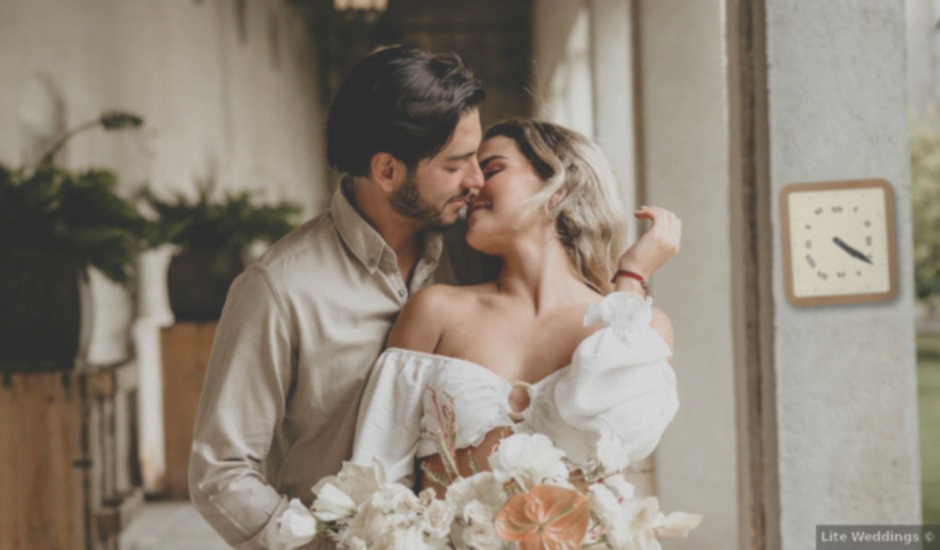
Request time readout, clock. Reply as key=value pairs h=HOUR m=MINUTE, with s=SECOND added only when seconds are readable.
h=4 m=21
